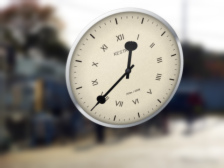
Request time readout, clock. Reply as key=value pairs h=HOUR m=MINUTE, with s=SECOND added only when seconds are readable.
h=12 m=40
